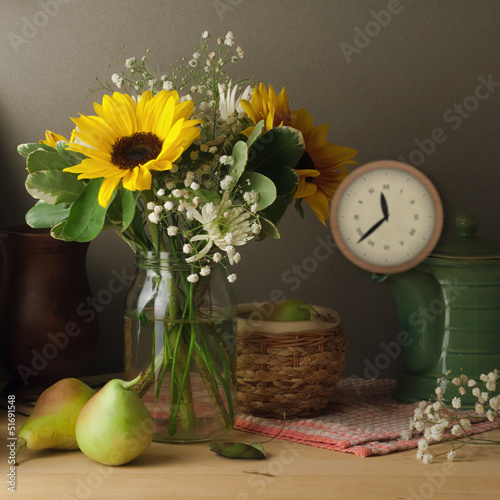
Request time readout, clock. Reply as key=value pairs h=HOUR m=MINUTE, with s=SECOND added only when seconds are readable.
h=11 m=38
